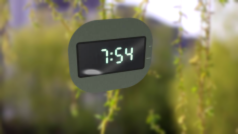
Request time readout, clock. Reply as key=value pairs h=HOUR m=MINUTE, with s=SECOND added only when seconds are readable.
h=7 m=54
